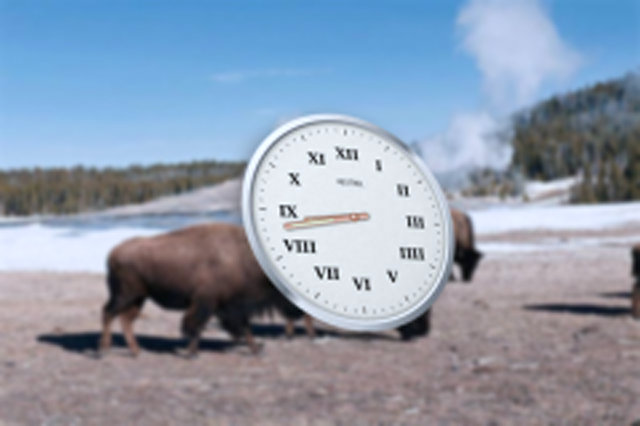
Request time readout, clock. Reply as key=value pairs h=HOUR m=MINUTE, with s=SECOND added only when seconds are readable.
h=8 m=43
